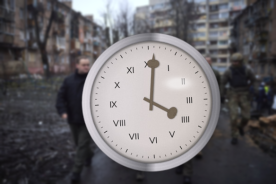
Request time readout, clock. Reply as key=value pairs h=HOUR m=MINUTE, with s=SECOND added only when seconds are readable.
h=4 m=1
